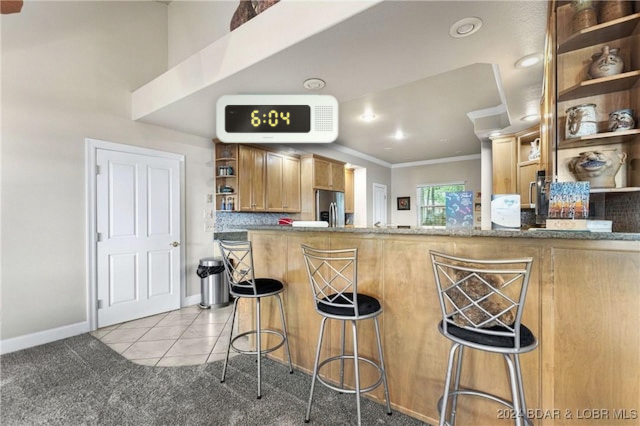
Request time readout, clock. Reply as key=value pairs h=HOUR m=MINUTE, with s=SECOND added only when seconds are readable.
h=6 m=4
